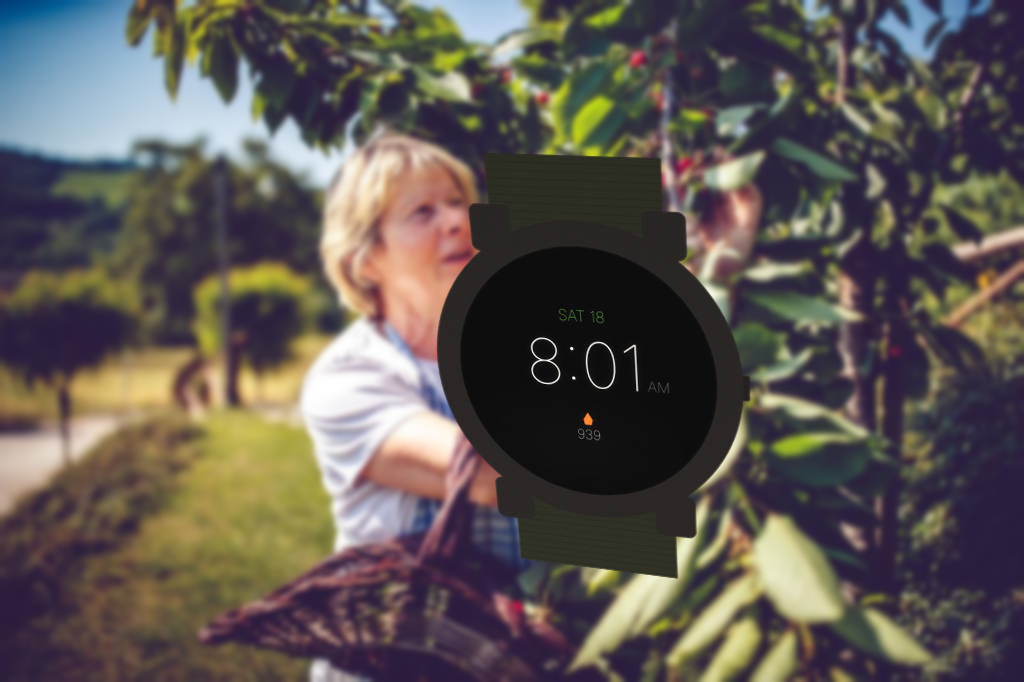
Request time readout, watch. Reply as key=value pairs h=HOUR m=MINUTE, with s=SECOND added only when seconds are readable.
h=8 m=1
